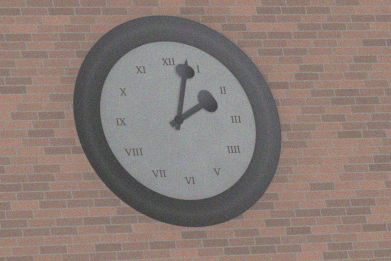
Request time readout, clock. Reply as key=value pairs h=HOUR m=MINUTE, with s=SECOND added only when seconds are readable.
h=2 m=3
